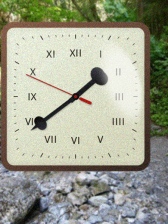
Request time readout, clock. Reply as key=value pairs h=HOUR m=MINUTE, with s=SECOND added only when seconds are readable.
h=1 m=38 s=49
